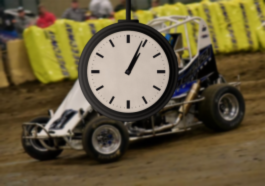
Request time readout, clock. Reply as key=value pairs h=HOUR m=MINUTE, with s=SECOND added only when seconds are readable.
h=1 m=4
